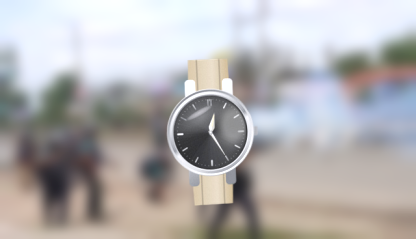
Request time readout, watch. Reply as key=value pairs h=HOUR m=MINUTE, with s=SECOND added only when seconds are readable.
h=12 m=25
